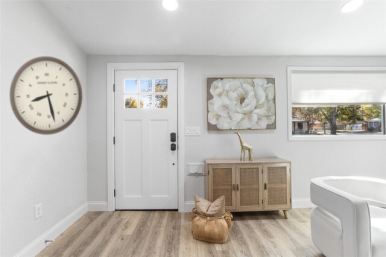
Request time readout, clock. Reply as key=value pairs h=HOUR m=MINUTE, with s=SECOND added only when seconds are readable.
h=8 m=28
